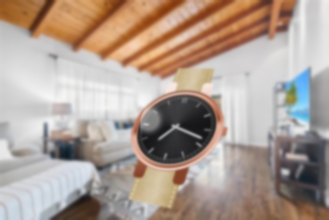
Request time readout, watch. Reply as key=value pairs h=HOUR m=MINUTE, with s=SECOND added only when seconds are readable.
h=7 m=18
